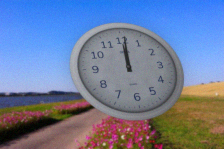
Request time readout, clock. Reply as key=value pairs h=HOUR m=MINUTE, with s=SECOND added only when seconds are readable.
h=12 m=1
